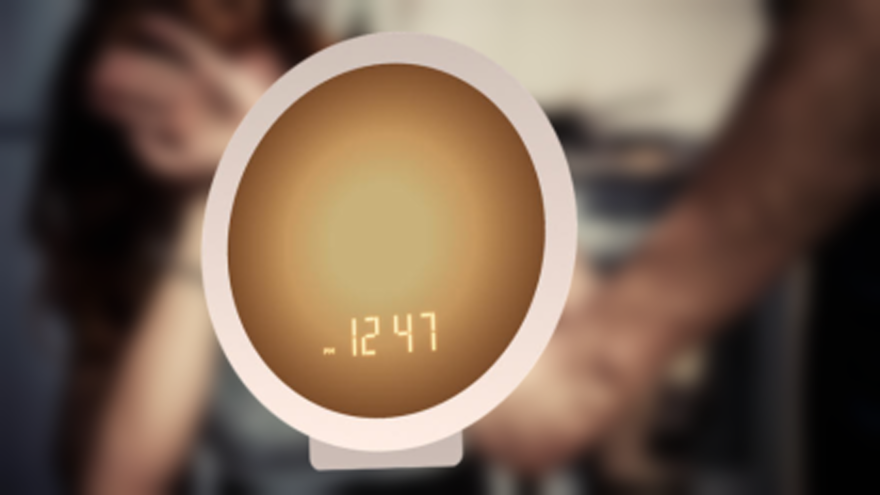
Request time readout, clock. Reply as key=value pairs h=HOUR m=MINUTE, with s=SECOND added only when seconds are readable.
h=12 m=47
